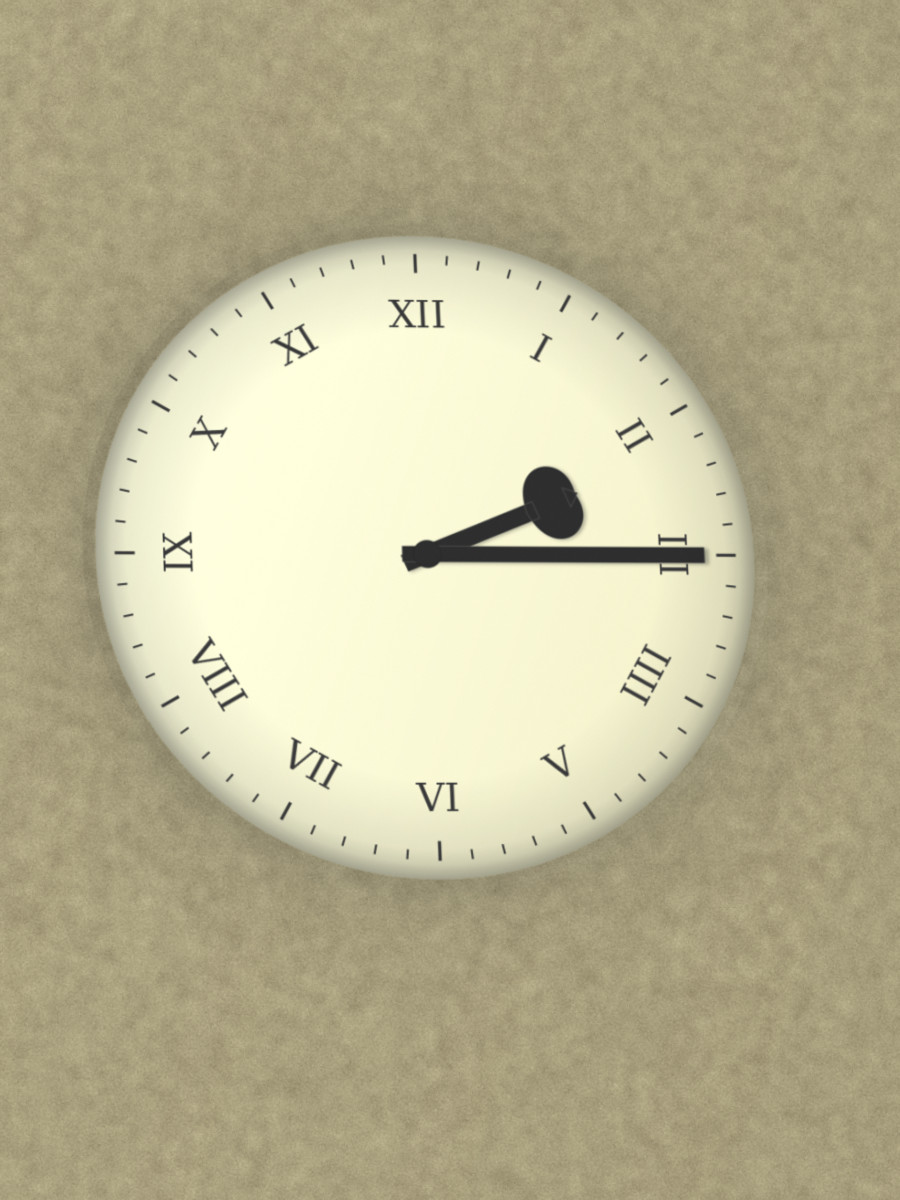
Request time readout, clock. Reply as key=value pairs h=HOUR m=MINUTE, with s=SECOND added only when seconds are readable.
h=2 m=15
